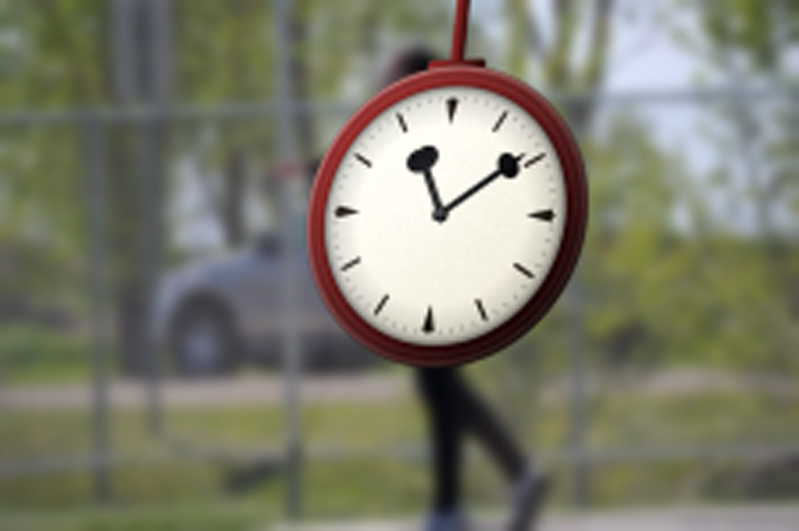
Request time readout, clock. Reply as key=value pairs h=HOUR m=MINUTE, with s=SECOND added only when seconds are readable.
h=11 m=9
